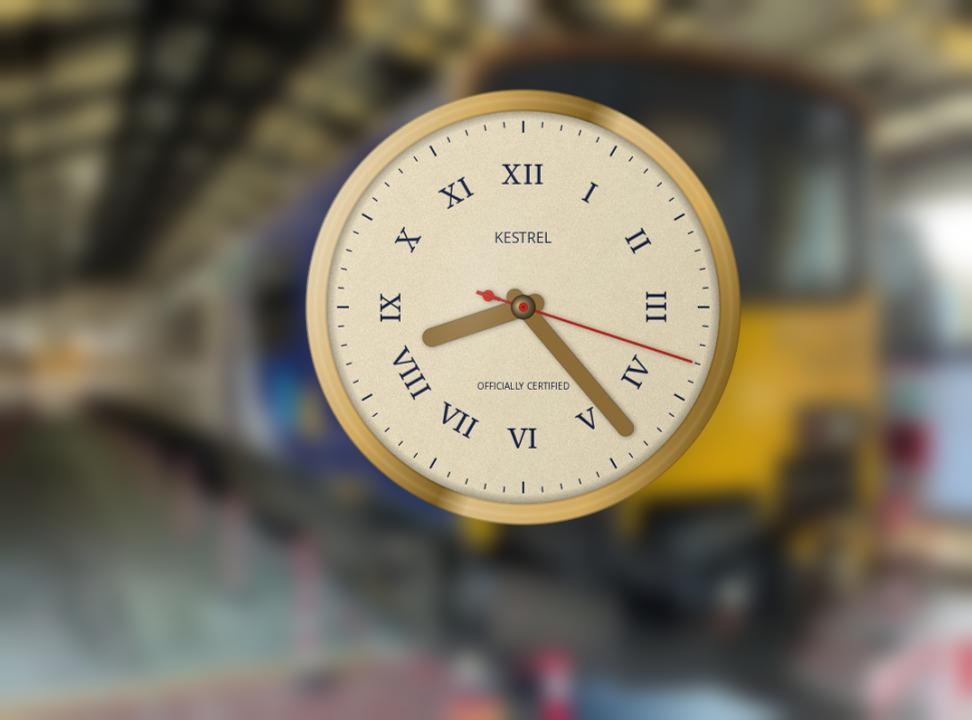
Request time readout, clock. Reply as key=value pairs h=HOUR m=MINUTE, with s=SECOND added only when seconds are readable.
h=8 m=23 s=18
